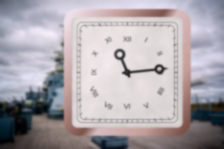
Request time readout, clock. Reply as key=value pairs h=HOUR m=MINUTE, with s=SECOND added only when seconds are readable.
h=11 m=14
